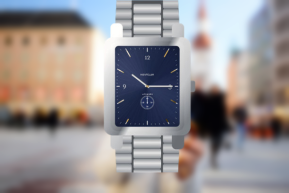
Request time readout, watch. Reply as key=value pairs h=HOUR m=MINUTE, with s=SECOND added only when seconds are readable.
h=10 m=15
